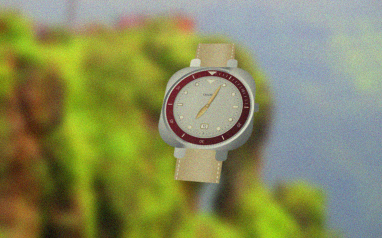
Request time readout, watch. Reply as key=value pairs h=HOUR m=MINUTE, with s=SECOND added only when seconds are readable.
h=7 m=4
